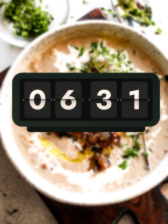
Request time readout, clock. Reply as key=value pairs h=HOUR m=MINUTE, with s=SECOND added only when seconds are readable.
h=6 m=31
